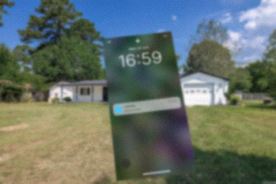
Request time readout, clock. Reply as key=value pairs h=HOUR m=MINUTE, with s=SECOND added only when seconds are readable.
h=16 m=59
